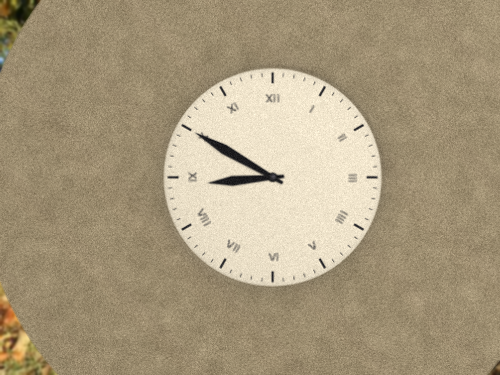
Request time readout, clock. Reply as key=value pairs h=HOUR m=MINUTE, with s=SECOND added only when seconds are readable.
h=8 m=50
